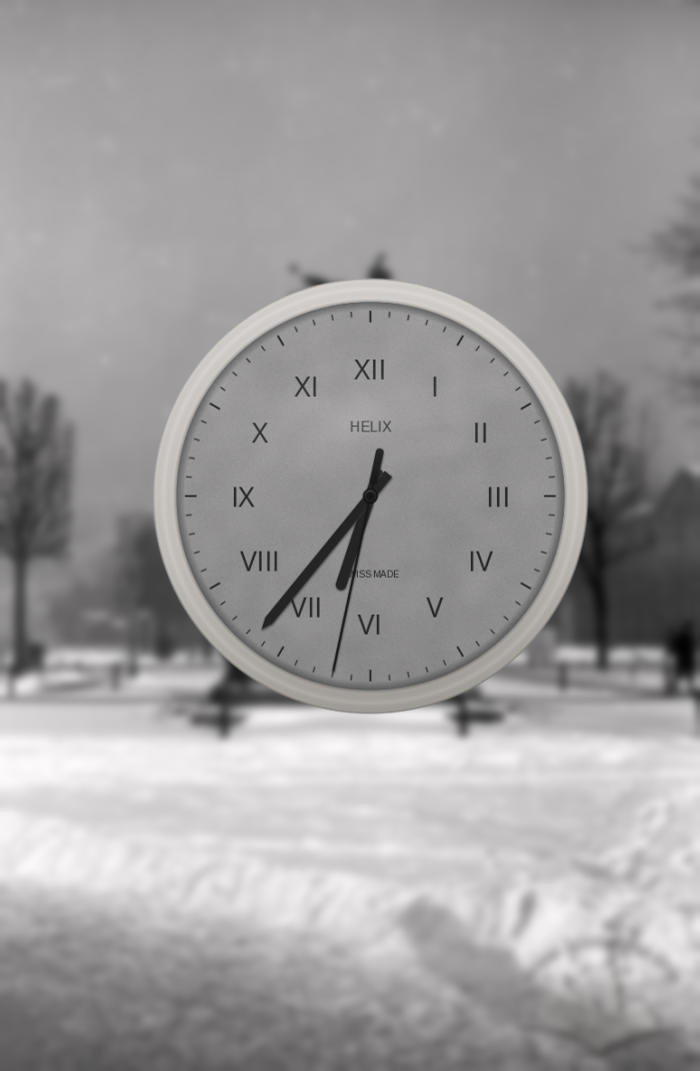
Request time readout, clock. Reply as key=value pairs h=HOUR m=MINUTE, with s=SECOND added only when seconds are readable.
h=6 m=36 s=32
